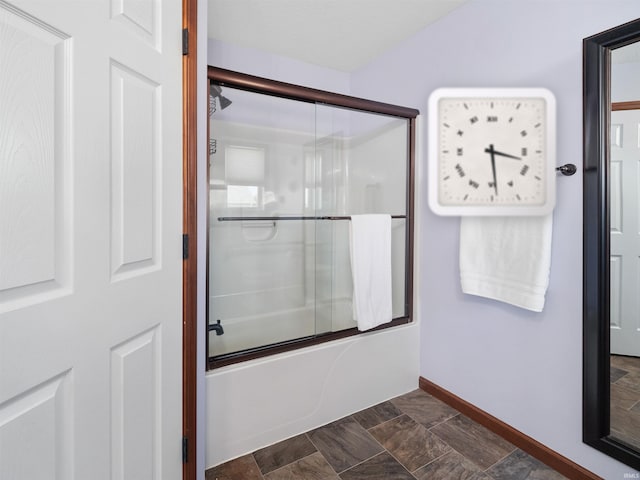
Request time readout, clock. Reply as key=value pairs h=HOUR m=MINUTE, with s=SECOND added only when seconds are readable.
h=3 m=29
